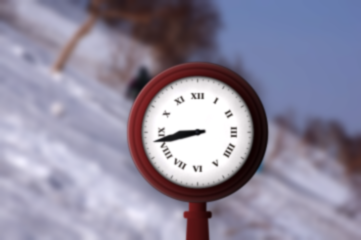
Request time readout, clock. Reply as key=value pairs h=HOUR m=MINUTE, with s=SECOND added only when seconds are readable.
h=8 m=43
